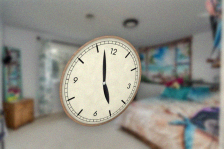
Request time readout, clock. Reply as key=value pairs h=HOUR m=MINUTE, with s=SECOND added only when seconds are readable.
h=4 m=57
